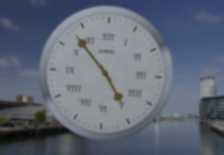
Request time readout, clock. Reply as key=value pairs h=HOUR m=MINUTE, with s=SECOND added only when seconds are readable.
h=4 m=53
